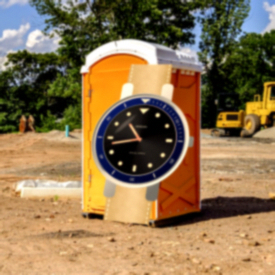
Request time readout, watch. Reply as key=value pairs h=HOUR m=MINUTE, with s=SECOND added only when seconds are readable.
h=10 m=43
